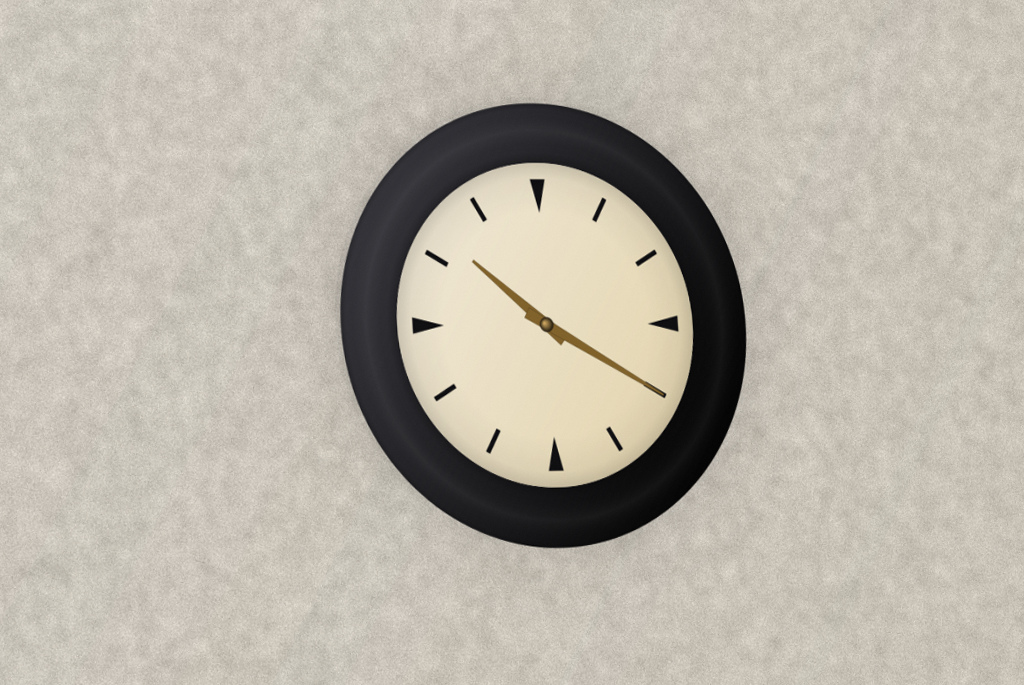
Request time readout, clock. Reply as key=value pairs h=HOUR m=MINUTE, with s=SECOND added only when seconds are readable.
h=10 m=20
